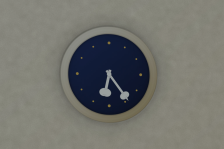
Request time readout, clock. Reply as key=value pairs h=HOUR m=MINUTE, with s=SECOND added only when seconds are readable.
h=6 m=24
